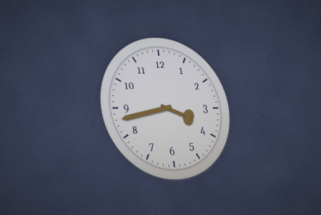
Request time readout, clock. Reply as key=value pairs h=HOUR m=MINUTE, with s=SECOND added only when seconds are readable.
h=3 m=43
